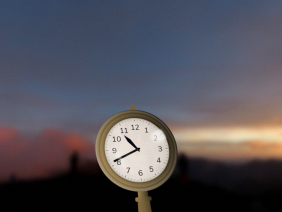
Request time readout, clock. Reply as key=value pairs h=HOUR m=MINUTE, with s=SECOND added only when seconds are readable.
h=10 m=41
